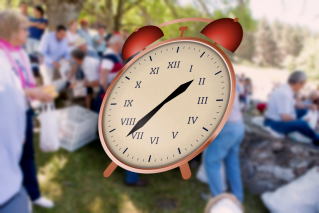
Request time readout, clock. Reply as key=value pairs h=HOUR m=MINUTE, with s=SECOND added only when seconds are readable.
h=1 m=37
